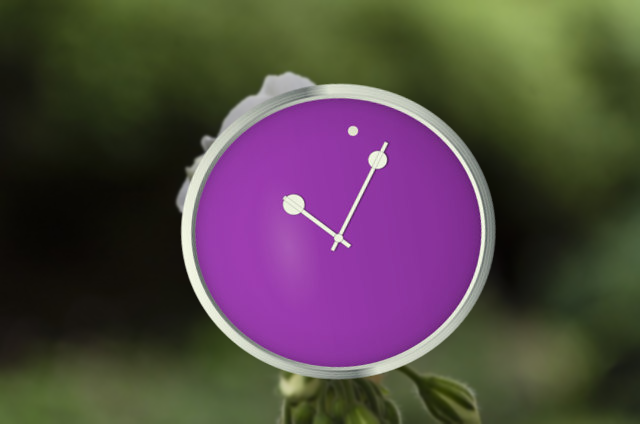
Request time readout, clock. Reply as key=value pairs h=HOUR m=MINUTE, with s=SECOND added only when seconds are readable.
h=10 m=3
